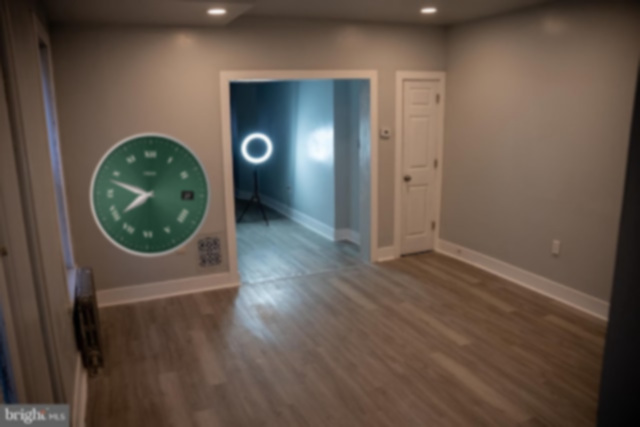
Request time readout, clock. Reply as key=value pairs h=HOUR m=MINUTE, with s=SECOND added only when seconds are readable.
h=7 m=48
